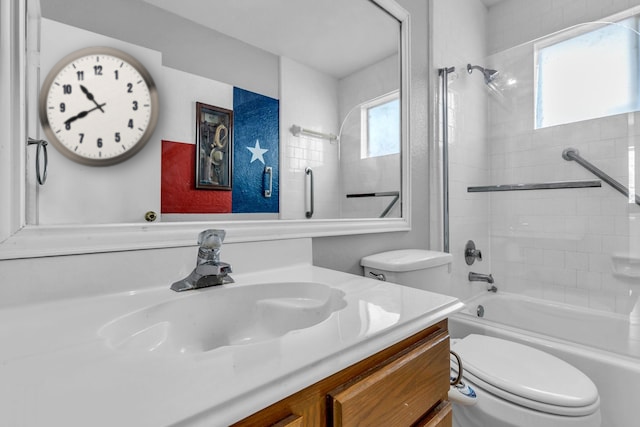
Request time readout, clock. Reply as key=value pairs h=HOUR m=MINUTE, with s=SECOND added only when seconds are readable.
h=10 m=41
